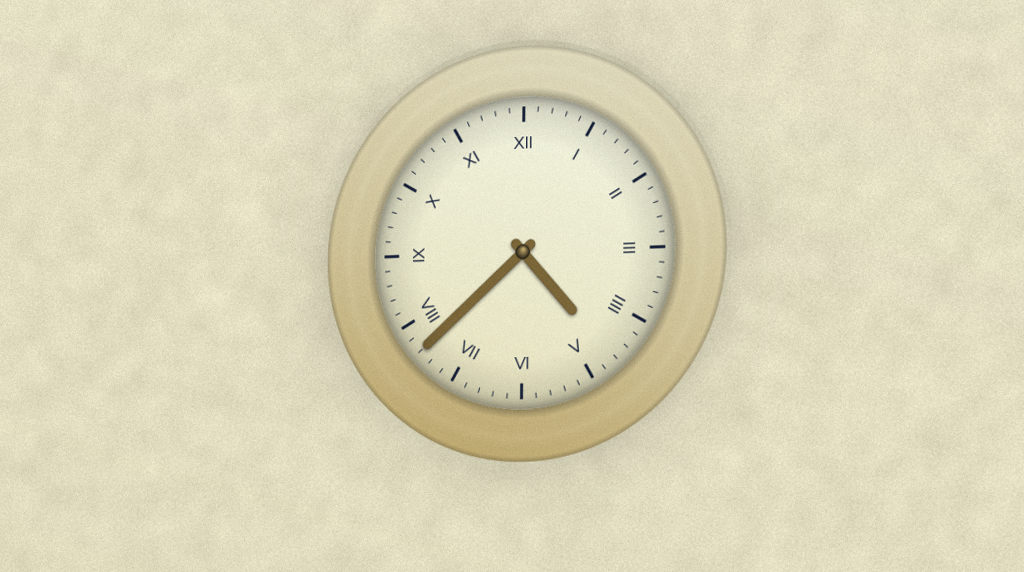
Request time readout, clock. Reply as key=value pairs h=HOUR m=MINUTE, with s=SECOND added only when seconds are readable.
h=4 m=38
